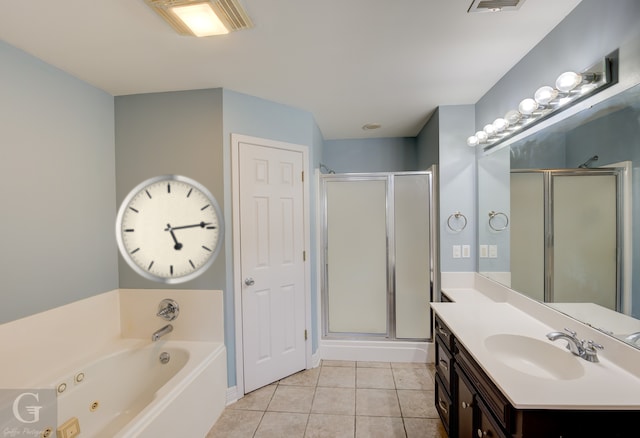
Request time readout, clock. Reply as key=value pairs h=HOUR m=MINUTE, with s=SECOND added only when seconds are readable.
h=5 m=14
